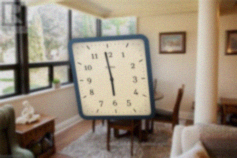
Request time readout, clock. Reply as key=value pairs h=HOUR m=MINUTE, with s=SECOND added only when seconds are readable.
h=5 m=59
